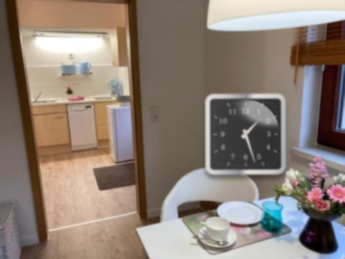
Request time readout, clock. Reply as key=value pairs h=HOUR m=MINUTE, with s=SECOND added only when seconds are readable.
h=1 m=27
